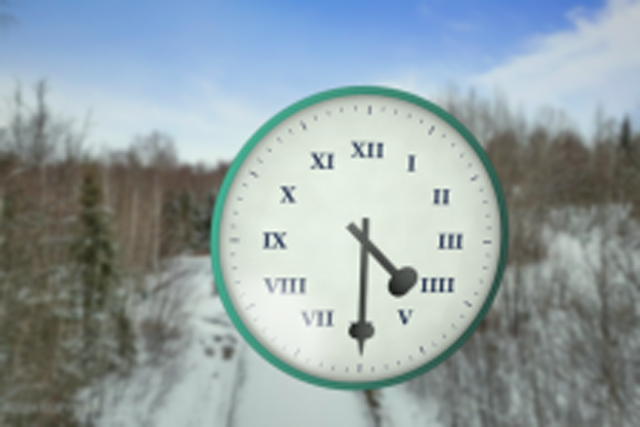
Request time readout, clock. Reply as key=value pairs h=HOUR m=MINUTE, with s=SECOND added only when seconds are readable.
h=4 m=30
